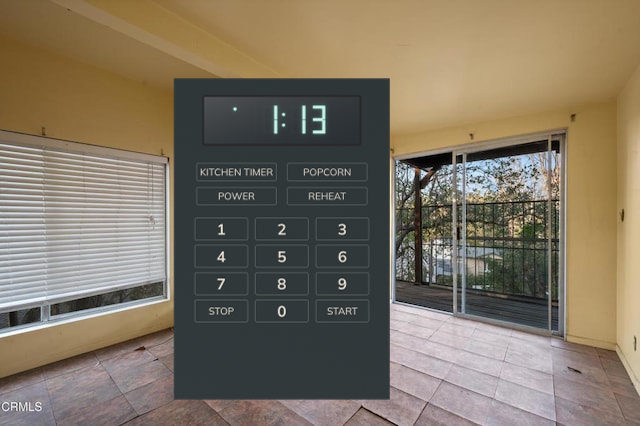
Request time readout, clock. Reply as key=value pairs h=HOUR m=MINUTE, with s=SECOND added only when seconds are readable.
h=1 m=13
